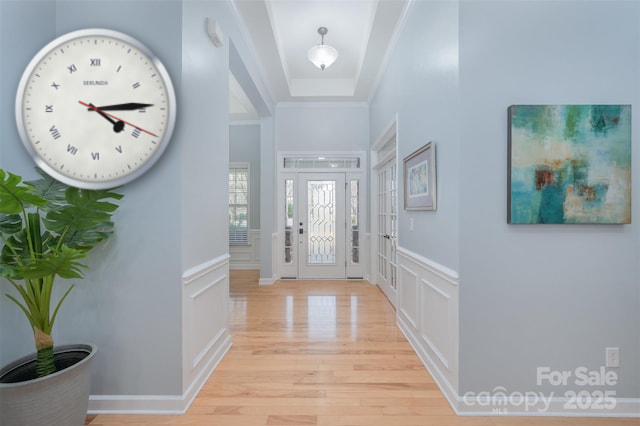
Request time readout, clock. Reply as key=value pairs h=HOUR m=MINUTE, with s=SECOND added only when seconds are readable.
h=4 m=14 s=19
